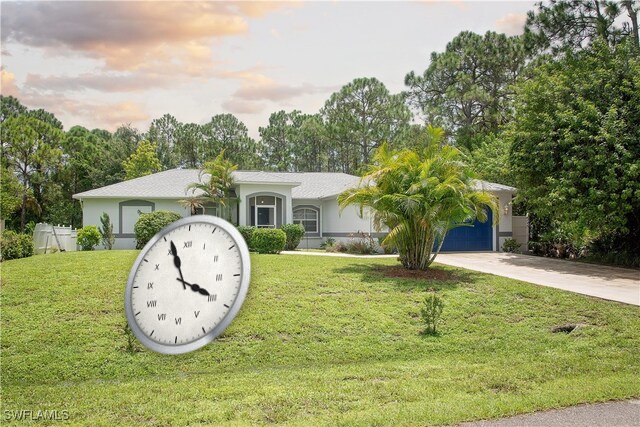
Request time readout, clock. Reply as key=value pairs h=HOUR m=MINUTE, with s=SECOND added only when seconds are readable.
h=3 m=56
